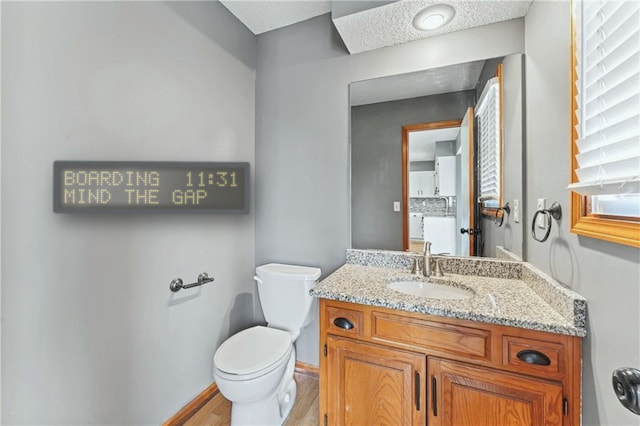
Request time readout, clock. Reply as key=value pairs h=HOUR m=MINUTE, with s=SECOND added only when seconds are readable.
h=11 m=31
